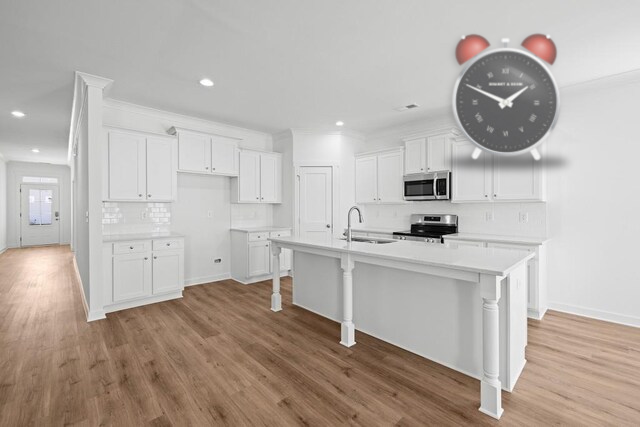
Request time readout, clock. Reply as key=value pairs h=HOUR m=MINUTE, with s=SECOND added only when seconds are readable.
h=1 m=49
